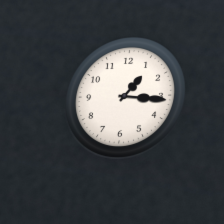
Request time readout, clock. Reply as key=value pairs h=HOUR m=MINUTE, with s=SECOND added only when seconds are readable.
h=1 m=16
